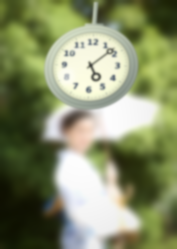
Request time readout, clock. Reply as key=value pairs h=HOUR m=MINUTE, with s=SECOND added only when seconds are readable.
h=5 m=8
